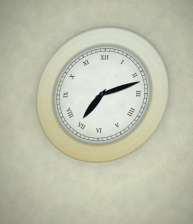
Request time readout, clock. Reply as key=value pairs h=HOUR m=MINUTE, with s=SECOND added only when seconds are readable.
h=7 m=12
